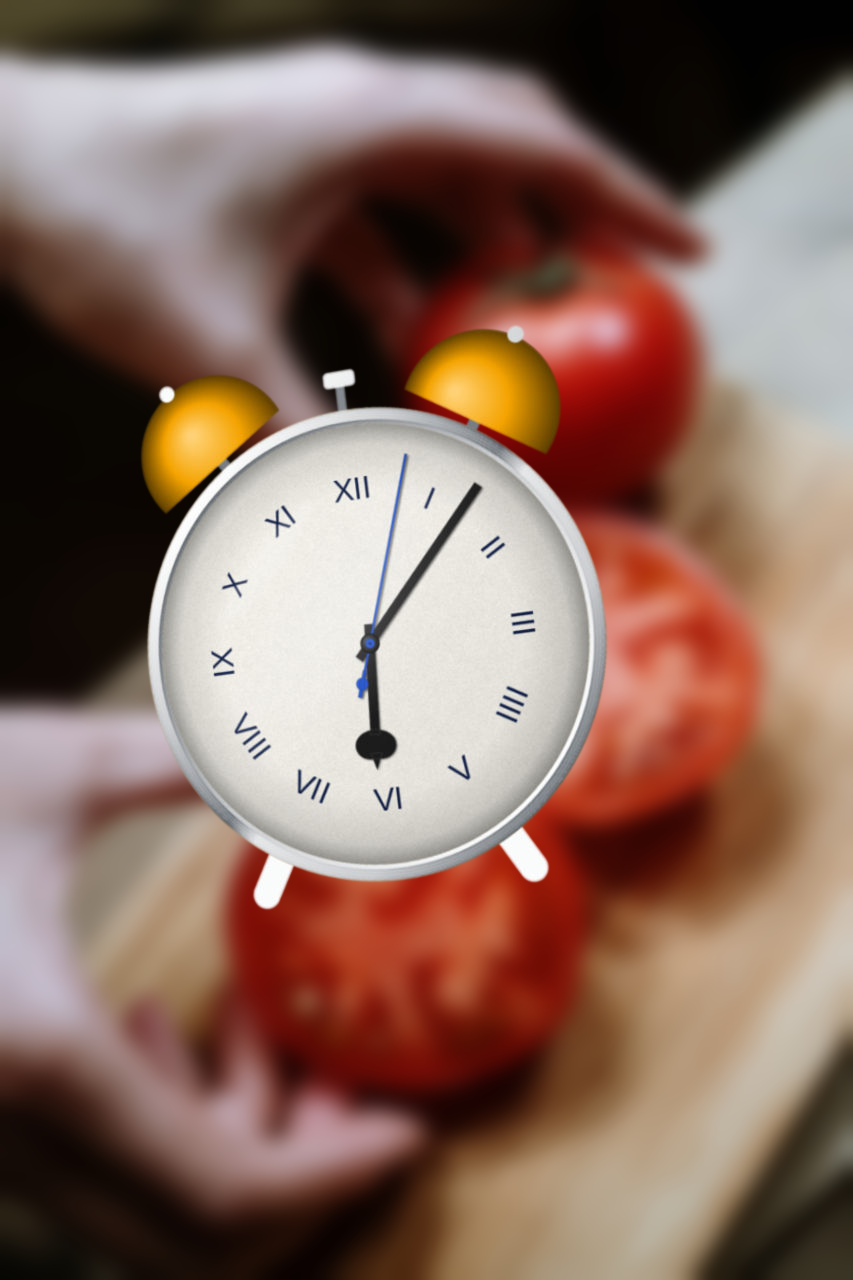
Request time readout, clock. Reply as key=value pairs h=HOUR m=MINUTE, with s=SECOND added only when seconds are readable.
h=6 m=7 s=3
